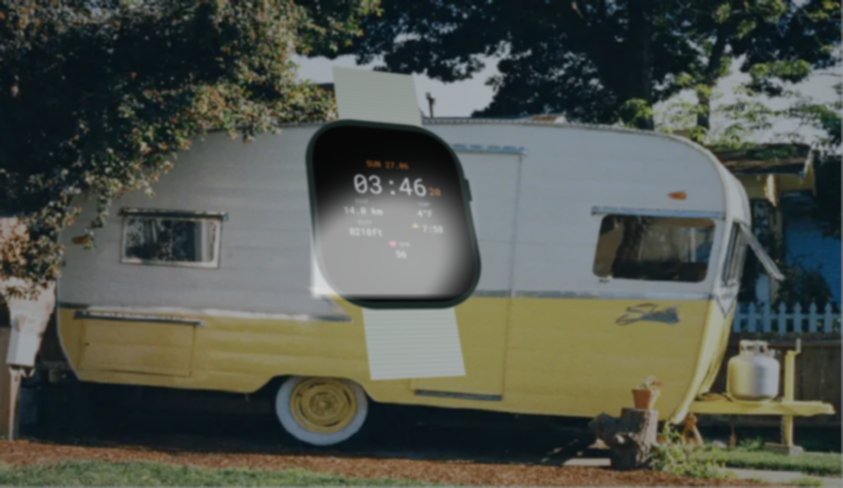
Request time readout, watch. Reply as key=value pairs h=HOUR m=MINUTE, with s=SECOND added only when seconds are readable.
h=3 m=46
